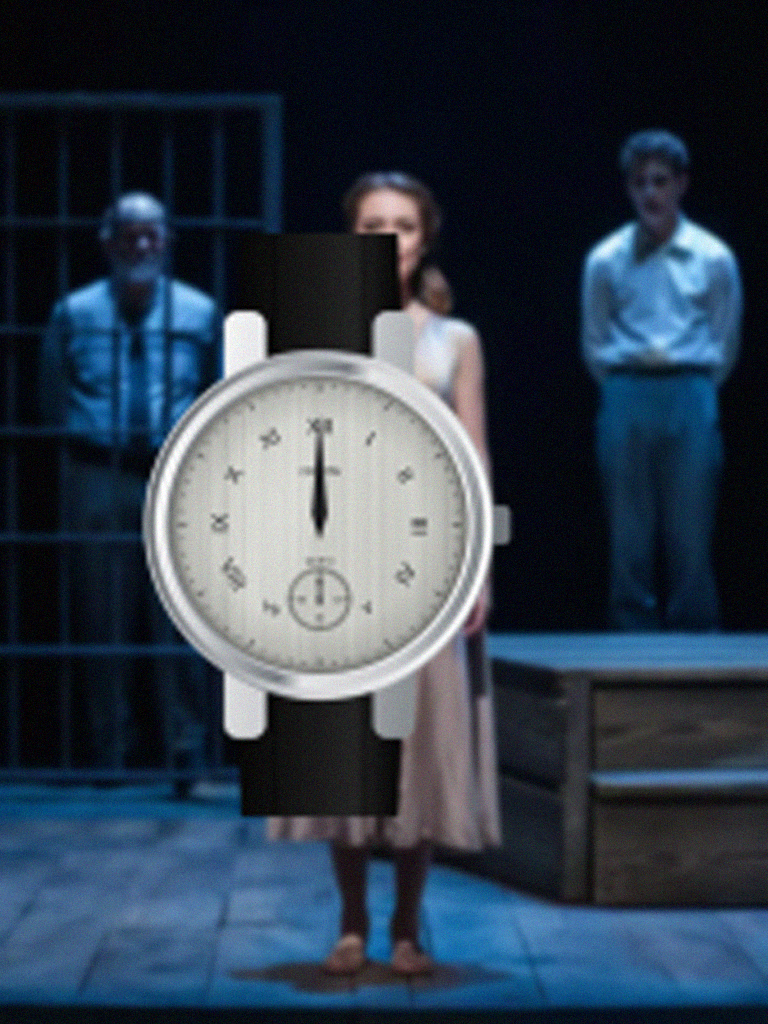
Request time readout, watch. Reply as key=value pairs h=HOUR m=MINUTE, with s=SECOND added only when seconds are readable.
h=12 m=0
